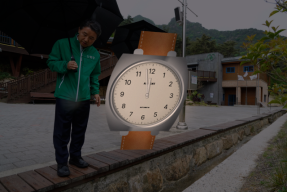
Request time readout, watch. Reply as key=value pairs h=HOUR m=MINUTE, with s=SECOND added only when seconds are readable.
h=11 m=58
